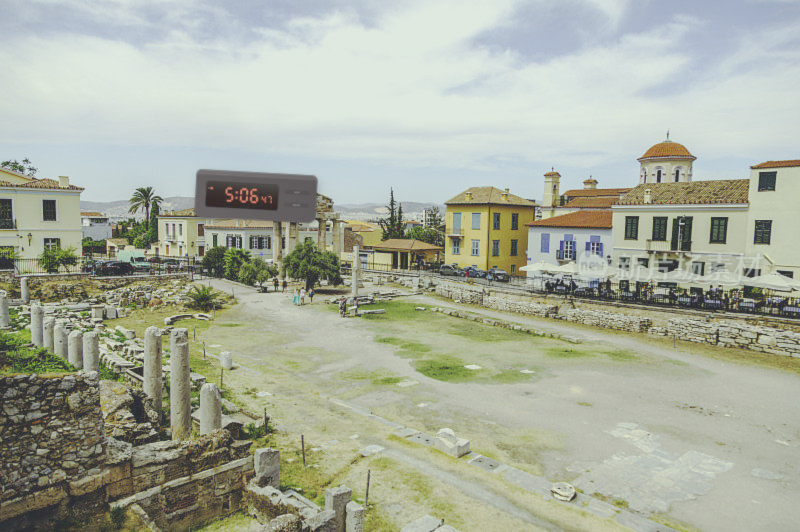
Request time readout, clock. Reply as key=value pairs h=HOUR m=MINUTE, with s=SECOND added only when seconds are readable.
h=5 m=6
